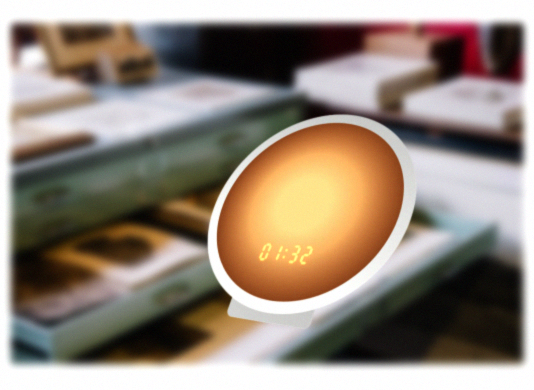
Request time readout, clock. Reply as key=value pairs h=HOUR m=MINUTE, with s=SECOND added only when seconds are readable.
h=1 m=32
